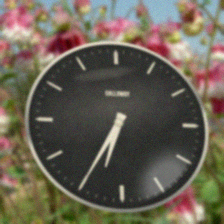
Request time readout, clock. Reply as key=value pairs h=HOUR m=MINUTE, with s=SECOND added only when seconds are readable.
h=6 m=35
